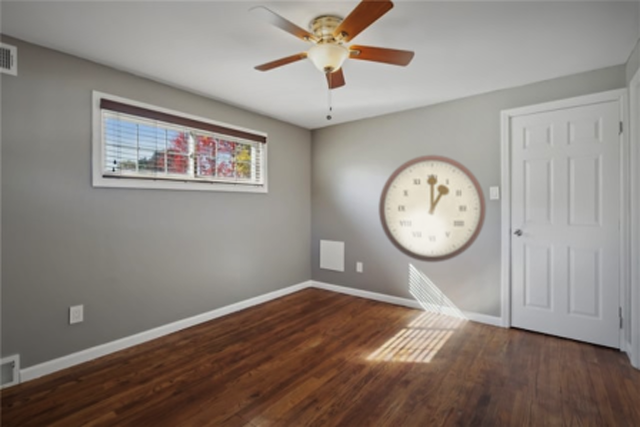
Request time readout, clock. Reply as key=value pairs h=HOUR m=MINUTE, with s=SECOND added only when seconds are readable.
h=1 m=0
